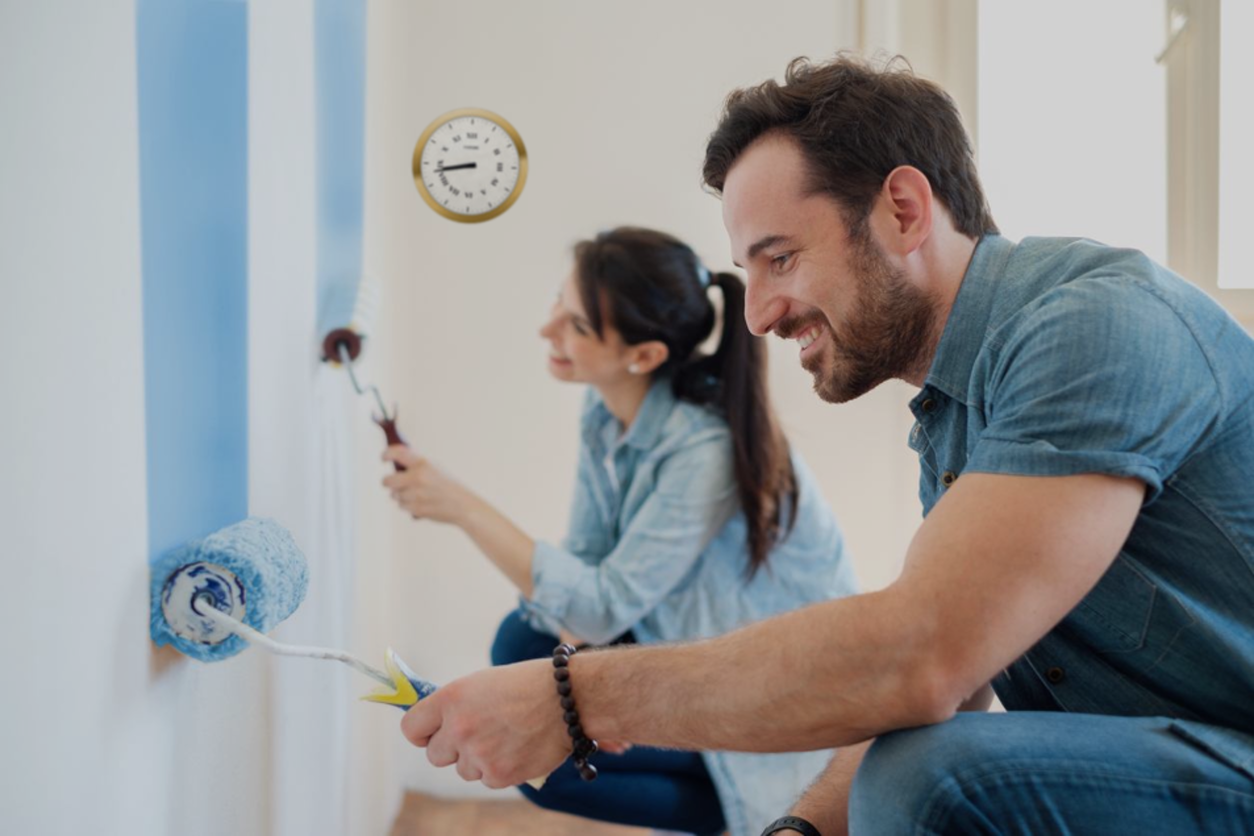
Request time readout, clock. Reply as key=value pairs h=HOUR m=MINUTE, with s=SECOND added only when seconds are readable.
h=8 m=43
